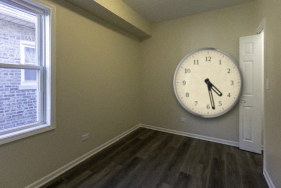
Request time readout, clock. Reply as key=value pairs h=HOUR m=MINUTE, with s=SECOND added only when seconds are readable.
h=4 m=28
